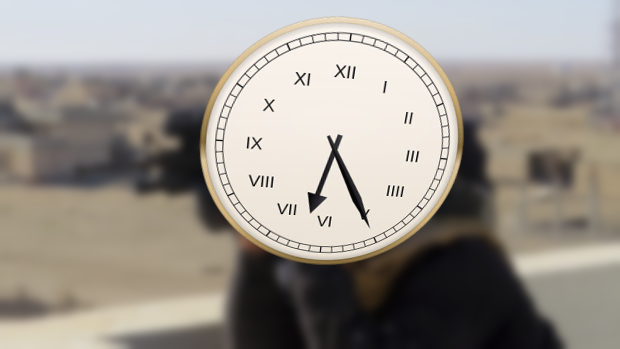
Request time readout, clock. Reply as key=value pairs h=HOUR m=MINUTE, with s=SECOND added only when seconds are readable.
h=6 m=25
